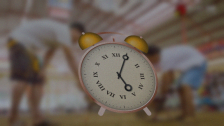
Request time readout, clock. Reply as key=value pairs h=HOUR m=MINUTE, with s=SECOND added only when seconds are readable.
h=5 m=4
